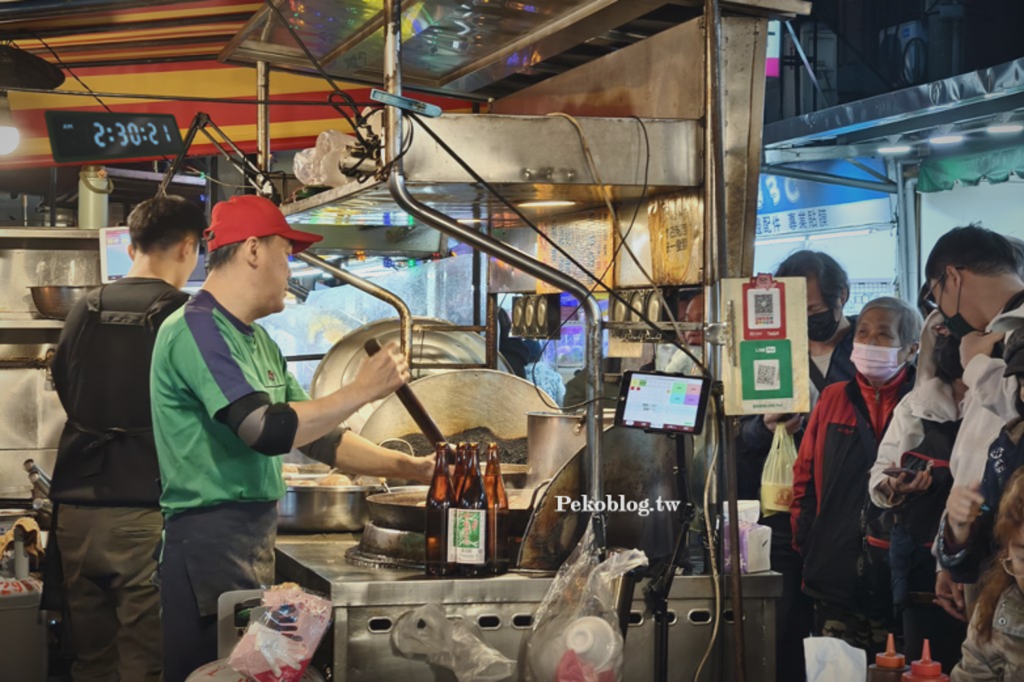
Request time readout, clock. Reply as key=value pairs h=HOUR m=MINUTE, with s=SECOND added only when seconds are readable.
h=2 m=30 s=21
